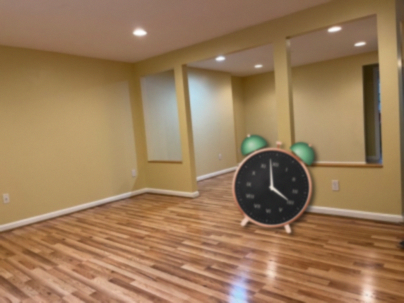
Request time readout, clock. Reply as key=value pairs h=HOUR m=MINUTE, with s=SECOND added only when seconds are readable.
h=3 m=58
